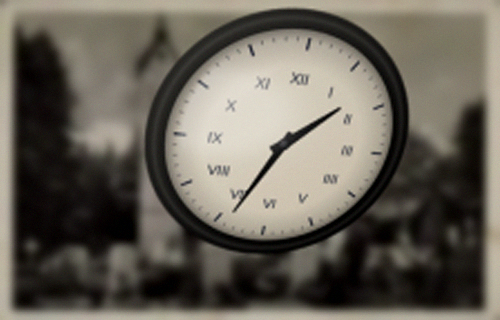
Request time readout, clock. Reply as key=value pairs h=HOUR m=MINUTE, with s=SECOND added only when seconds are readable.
h=1 m=34
